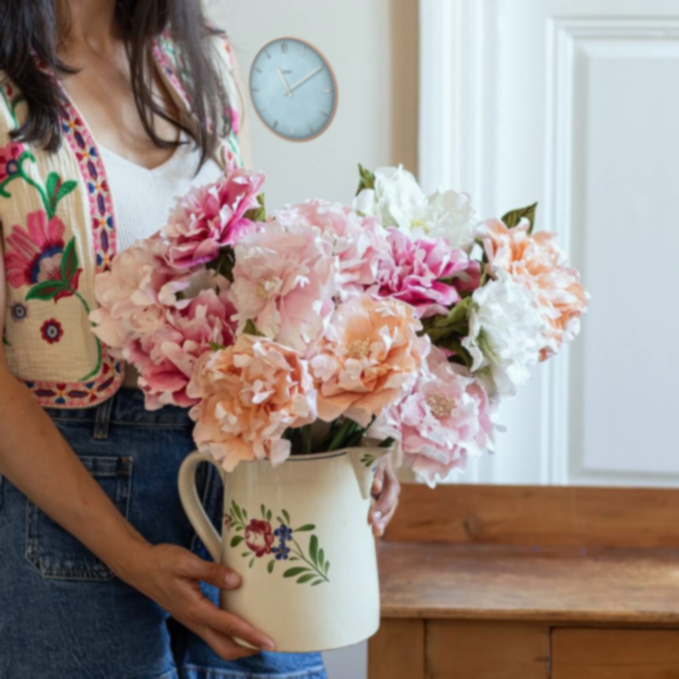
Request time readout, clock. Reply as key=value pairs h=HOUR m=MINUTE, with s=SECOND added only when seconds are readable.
h=11 m=10
